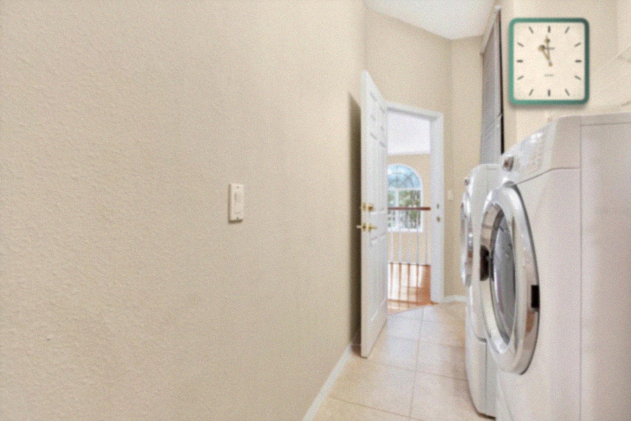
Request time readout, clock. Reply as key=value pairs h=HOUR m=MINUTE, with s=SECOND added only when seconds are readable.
h=10 m=59
